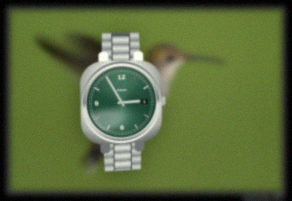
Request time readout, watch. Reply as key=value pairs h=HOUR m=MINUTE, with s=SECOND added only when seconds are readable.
h=2 m=55
